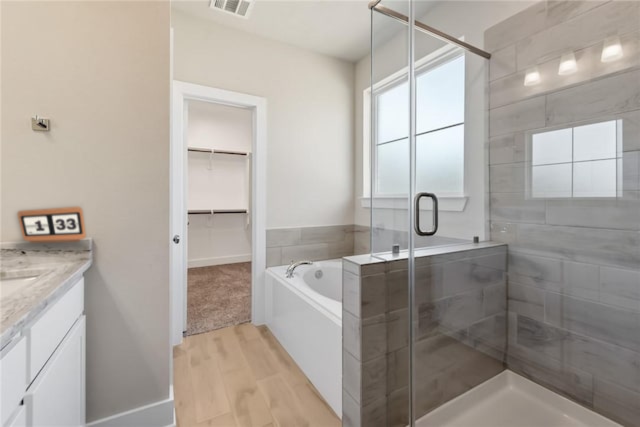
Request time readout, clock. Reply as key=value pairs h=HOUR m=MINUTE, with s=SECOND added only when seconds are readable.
h=1 m=33
